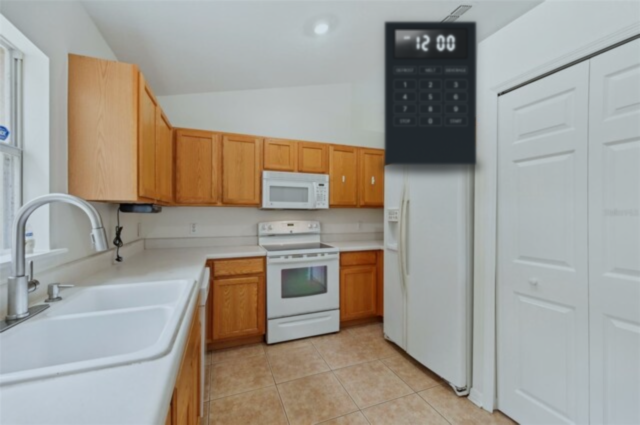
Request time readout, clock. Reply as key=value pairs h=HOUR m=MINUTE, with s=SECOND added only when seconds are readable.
h=12 m=0
